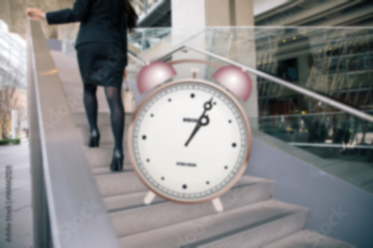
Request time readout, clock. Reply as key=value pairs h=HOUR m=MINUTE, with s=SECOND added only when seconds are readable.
h=1 m=4
